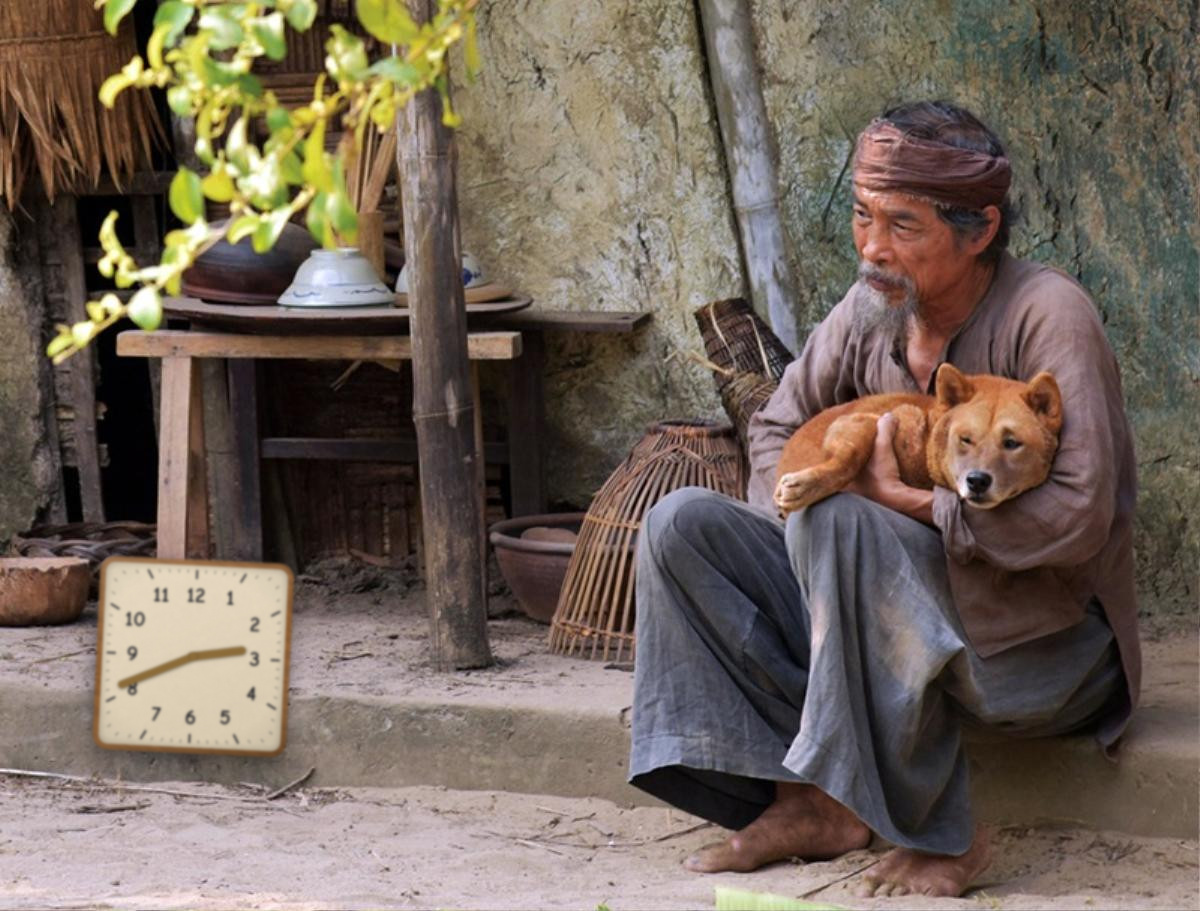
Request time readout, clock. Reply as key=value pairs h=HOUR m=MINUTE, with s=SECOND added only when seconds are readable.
h=2 m=41
